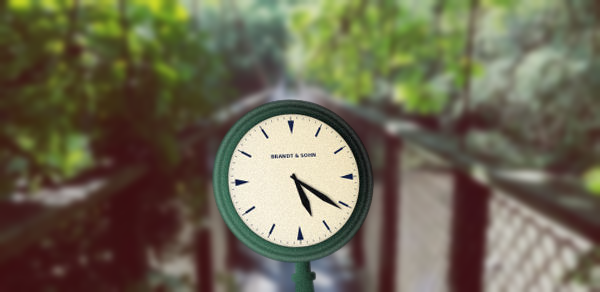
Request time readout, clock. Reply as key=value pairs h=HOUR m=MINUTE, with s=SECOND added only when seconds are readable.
h=5 m=21
